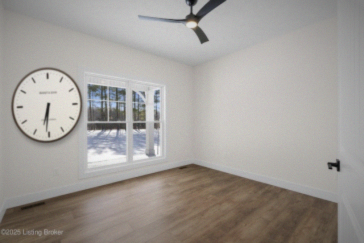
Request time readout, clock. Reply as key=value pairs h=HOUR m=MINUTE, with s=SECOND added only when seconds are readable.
h=6 m=31
